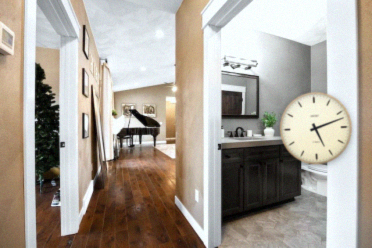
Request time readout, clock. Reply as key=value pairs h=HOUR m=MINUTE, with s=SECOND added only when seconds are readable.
h=5 m=12
